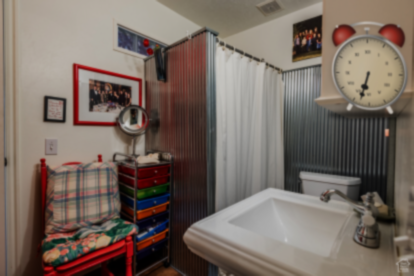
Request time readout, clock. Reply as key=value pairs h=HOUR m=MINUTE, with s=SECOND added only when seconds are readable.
h=6 m=33
